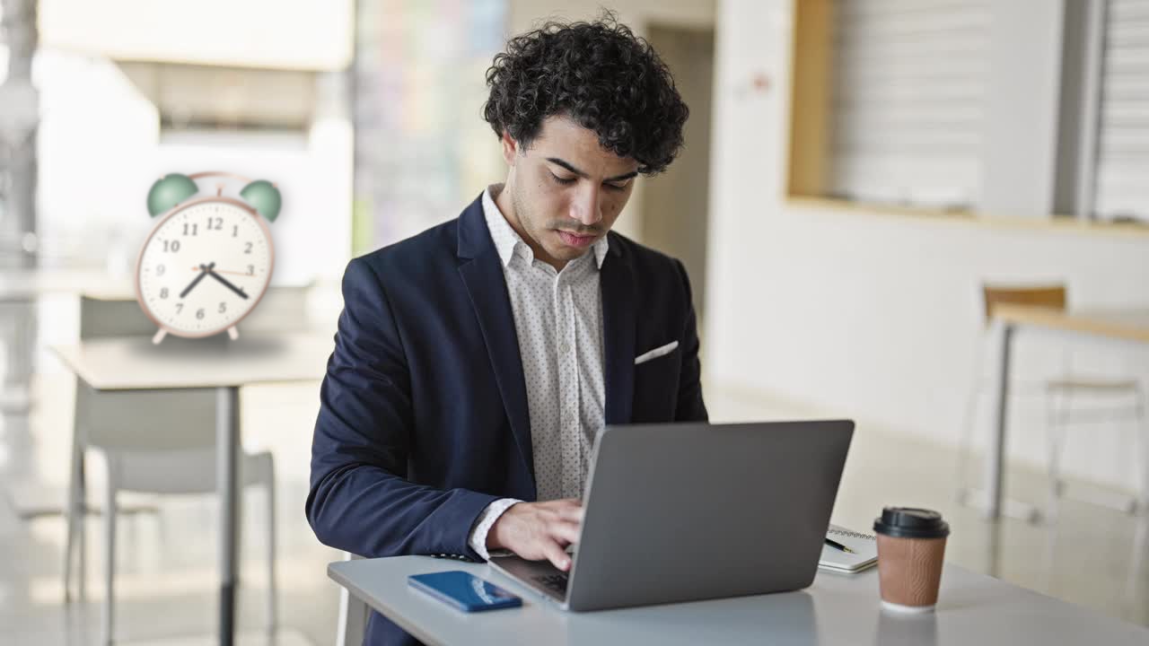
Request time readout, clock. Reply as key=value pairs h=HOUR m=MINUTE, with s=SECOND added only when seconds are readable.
h=7 m=20 s=16
